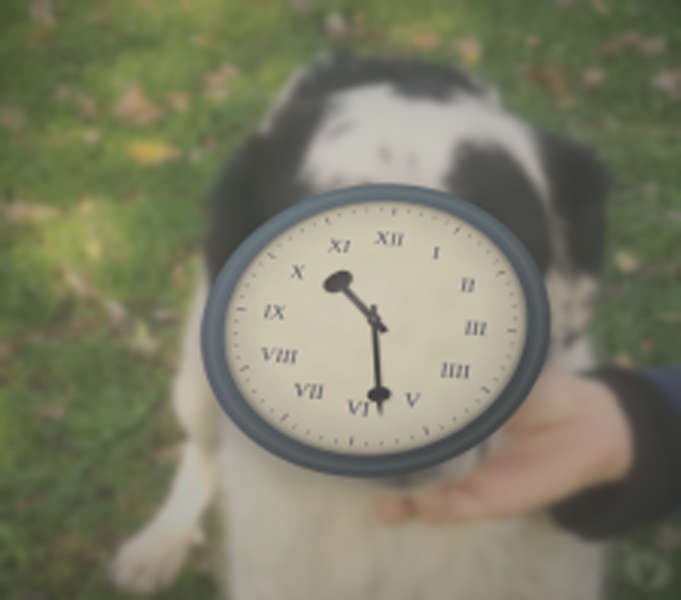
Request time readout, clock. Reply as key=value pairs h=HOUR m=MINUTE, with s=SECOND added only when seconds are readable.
h=10 m=28
